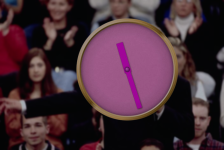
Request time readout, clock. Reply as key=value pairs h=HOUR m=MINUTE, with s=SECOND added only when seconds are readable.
h=11 m=27
